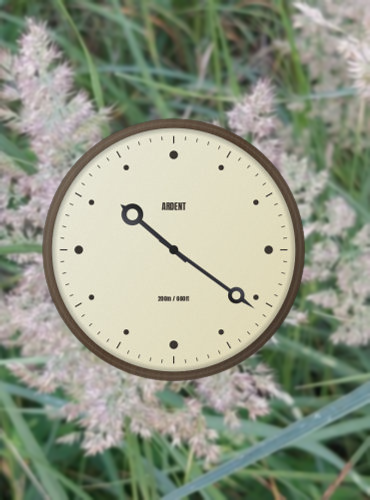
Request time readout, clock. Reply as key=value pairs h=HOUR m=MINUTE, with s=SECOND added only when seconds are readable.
h=10 m=21
